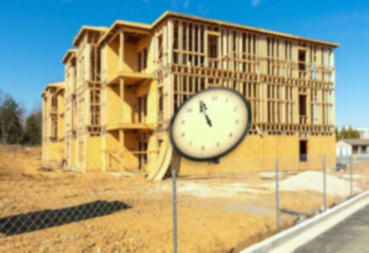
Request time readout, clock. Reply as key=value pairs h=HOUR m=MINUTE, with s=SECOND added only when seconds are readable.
h=10 m=55
